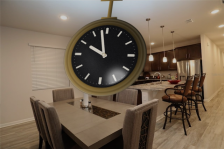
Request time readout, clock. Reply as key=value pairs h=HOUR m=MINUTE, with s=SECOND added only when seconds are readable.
h=9 m=58
